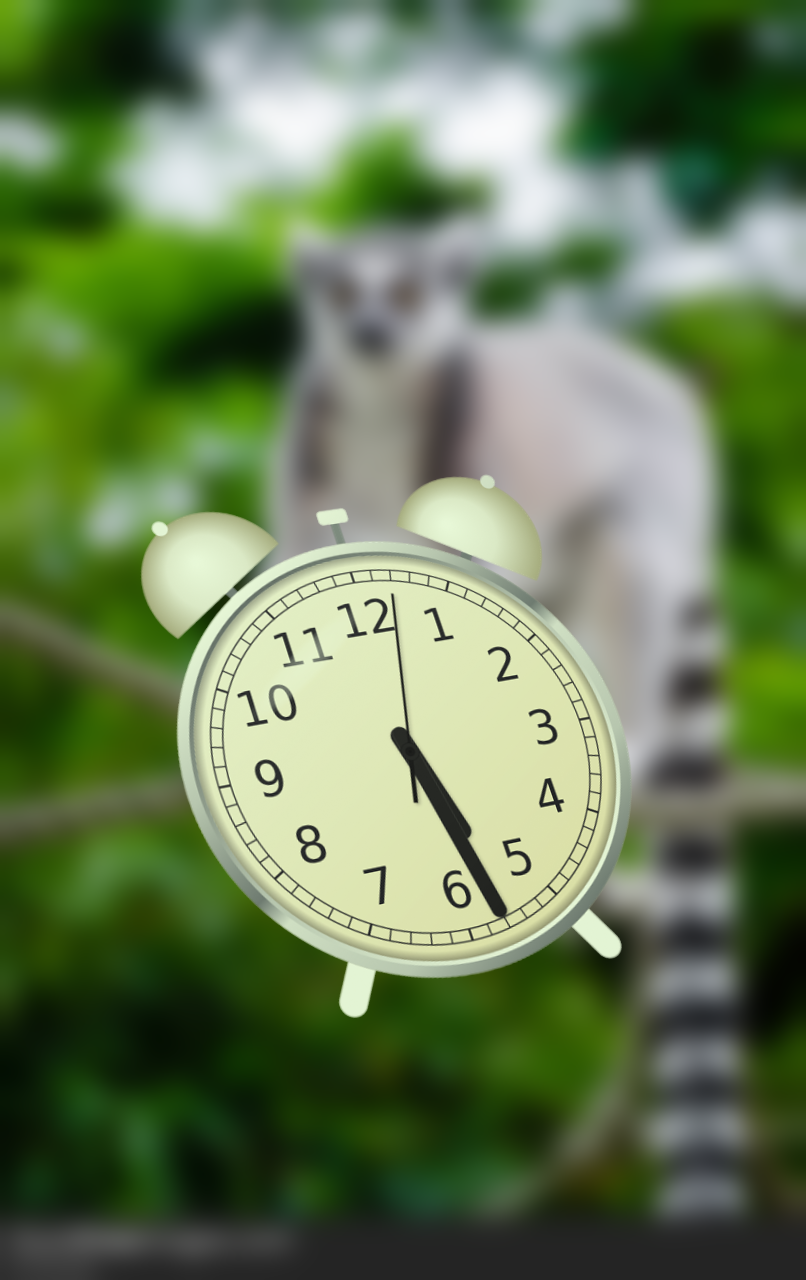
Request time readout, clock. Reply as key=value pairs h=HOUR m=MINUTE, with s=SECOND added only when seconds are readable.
h=5 m=28 s=2
